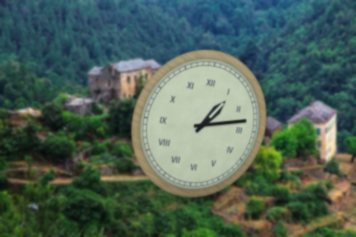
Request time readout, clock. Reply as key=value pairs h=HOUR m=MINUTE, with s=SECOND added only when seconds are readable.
h=1 m=13
